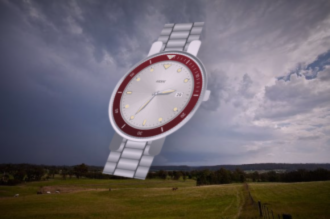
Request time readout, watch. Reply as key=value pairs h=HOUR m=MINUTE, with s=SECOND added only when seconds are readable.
h=2 m=35
